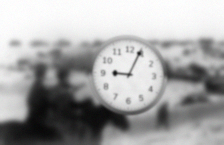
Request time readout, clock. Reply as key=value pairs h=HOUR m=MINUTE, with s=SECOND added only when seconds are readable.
h=9 m=4
